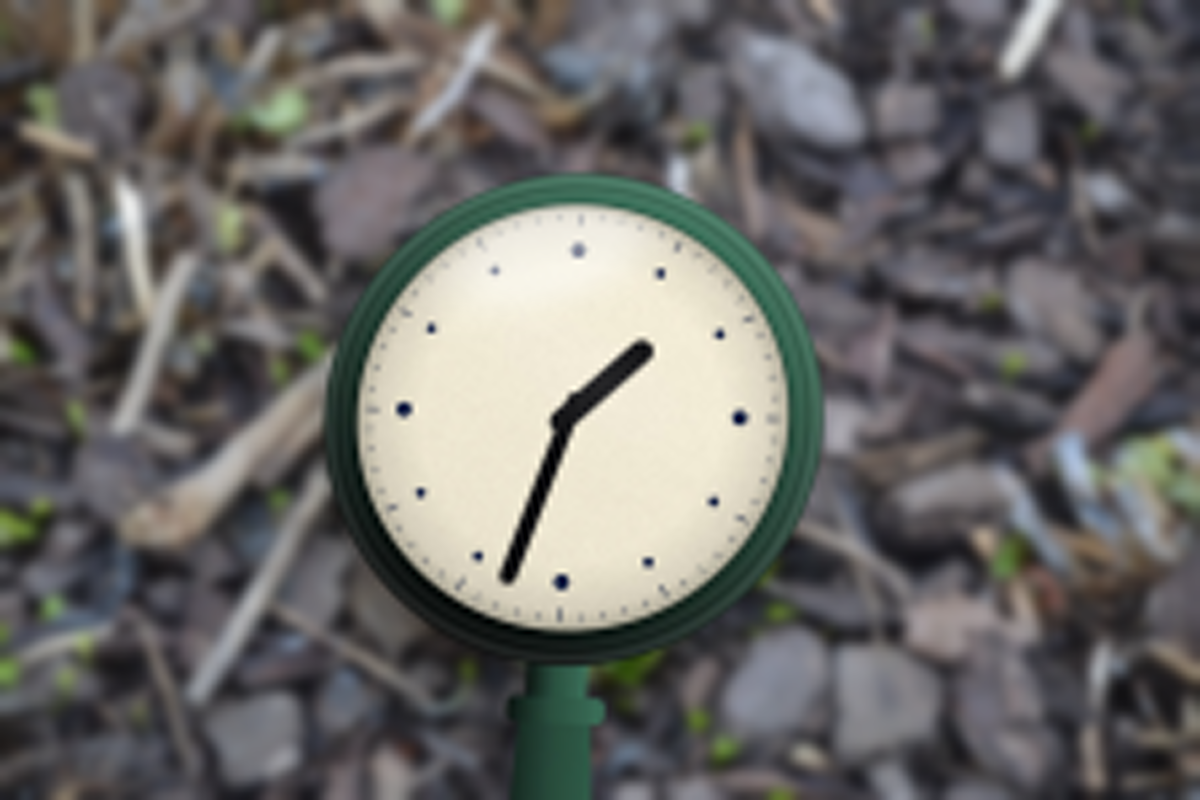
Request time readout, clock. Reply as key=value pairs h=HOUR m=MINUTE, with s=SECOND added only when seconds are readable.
h=1 m=33
